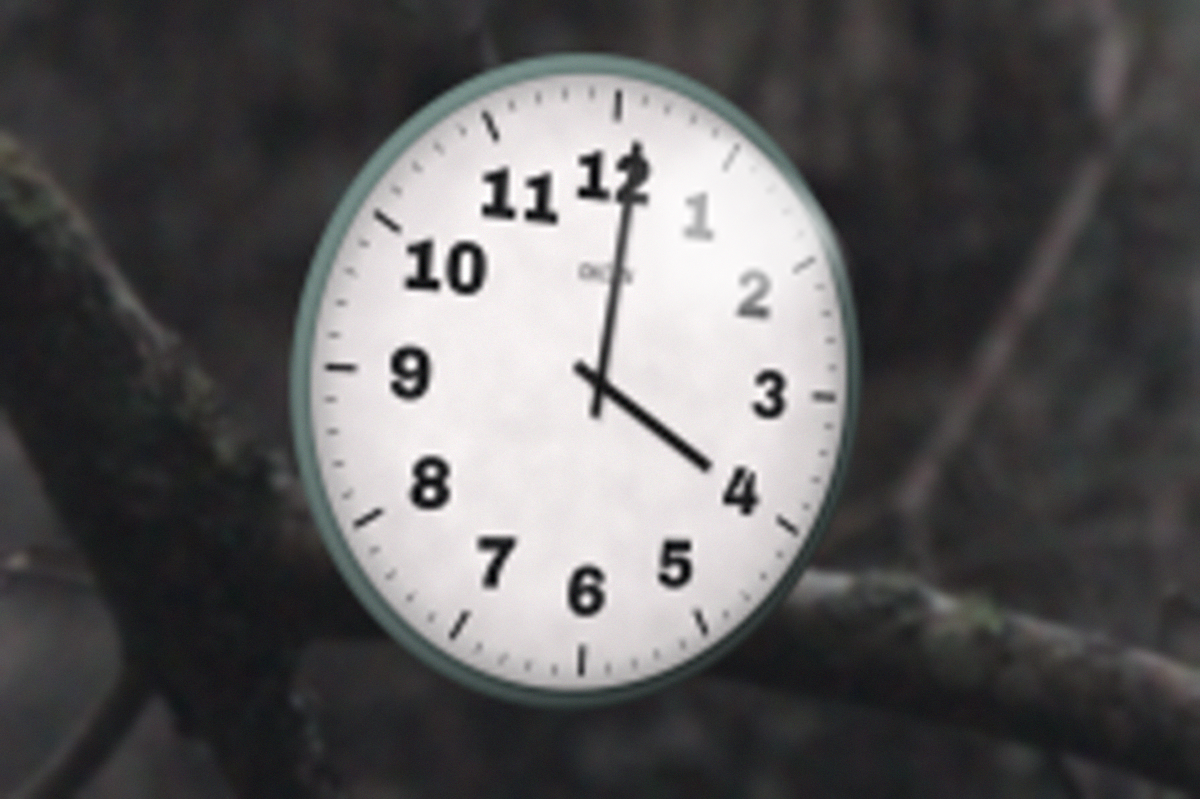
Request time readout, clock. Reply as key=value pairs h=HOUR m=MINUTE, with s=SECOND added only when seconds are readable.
h=4 m=1
